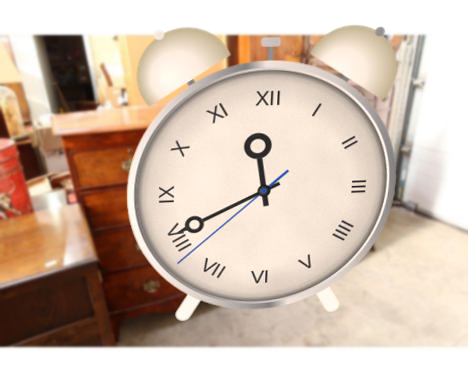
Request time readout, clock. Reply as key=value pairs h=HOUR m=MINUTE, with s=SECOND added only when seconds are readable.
h=11 m=40 s=38
